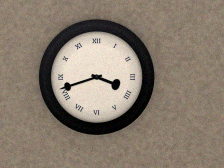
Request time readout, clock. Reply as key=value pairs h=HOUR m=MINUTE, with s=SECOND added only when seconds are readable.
h=3 m=42
